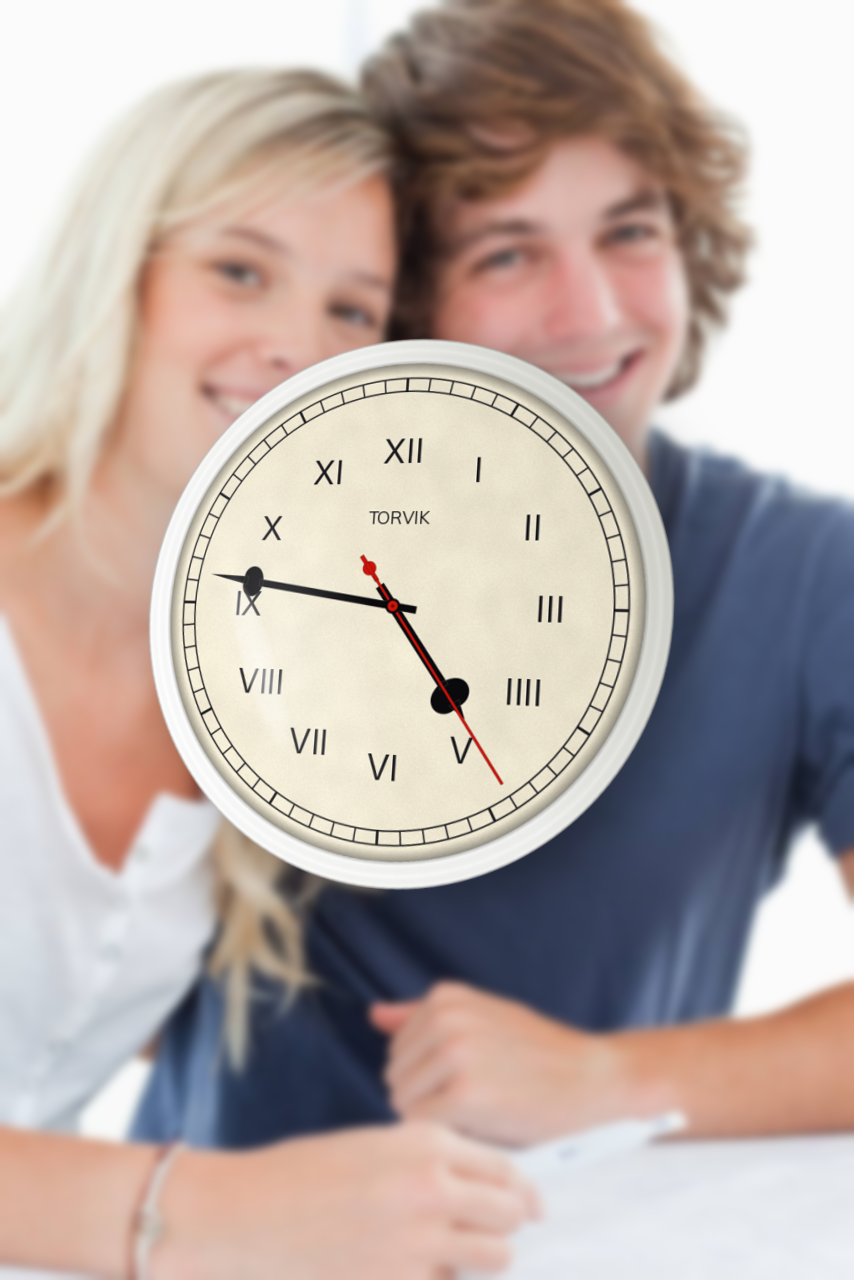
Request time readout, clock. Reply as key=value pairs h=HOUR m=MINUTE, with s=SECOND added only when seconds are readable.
h=4 m=46 s=24
